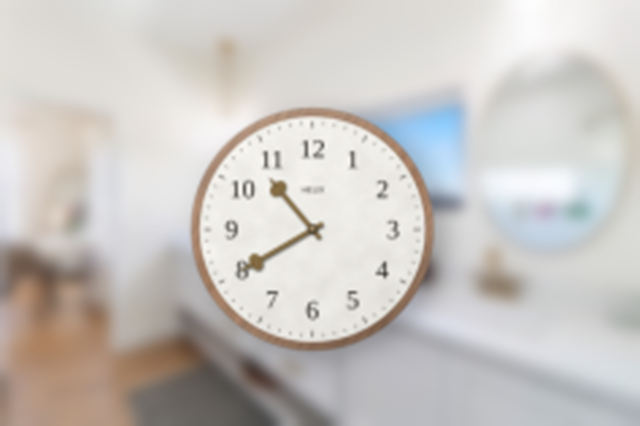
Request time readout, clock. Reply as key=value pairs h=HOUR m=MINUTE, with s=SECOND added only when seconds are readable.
h=10 m=40
